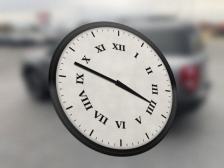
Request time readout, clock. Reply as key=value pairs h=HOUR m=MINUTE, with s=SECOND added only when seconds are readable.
h=3 m=48
